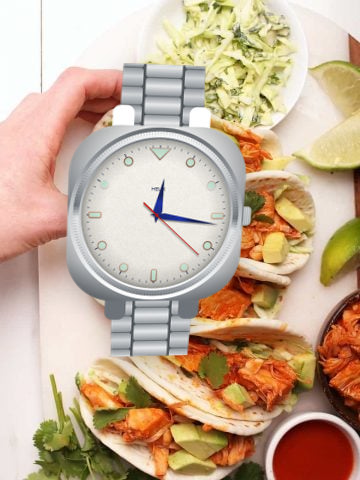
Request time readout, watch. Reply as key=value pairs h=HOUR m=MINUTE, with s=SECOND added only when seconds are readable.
h=12 m=16 s=22
